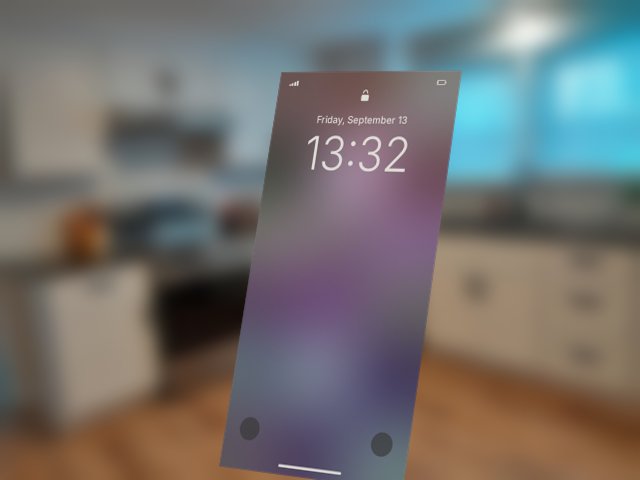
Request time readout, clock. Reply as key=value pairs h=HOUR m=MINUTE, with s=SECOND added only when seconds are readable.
h=13 m=32
